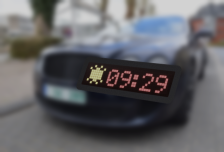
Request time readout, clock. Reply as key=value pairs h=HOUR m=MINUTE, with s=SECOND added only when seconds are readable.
h=9 m=29
